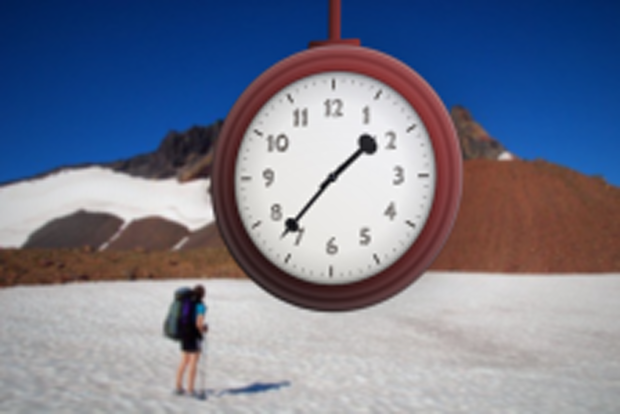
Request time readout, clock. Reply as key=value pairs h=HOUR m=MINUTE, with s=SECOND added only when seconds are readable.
h=1 m=37
